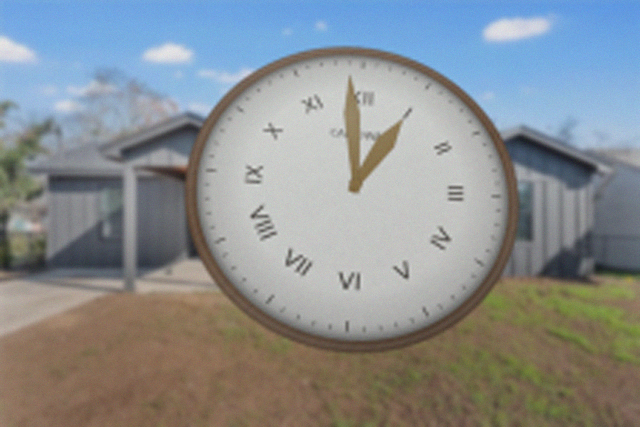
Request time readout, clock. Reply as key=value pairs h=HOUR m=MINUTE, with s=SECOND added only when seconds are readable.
h=12 m=59
